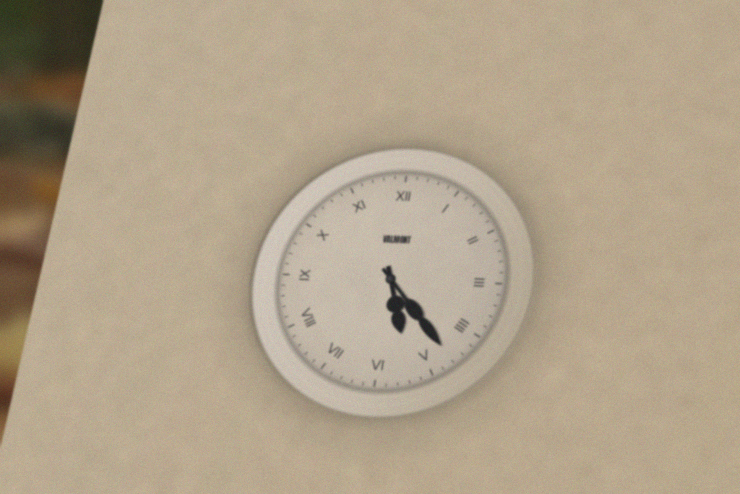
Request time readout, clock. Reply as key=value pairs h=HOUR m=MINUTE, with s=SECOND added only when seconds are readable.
h=5 m=23
